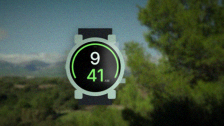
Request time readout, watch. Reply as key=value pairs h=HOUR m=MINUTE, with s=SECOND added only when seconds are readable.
h=9 m=41
